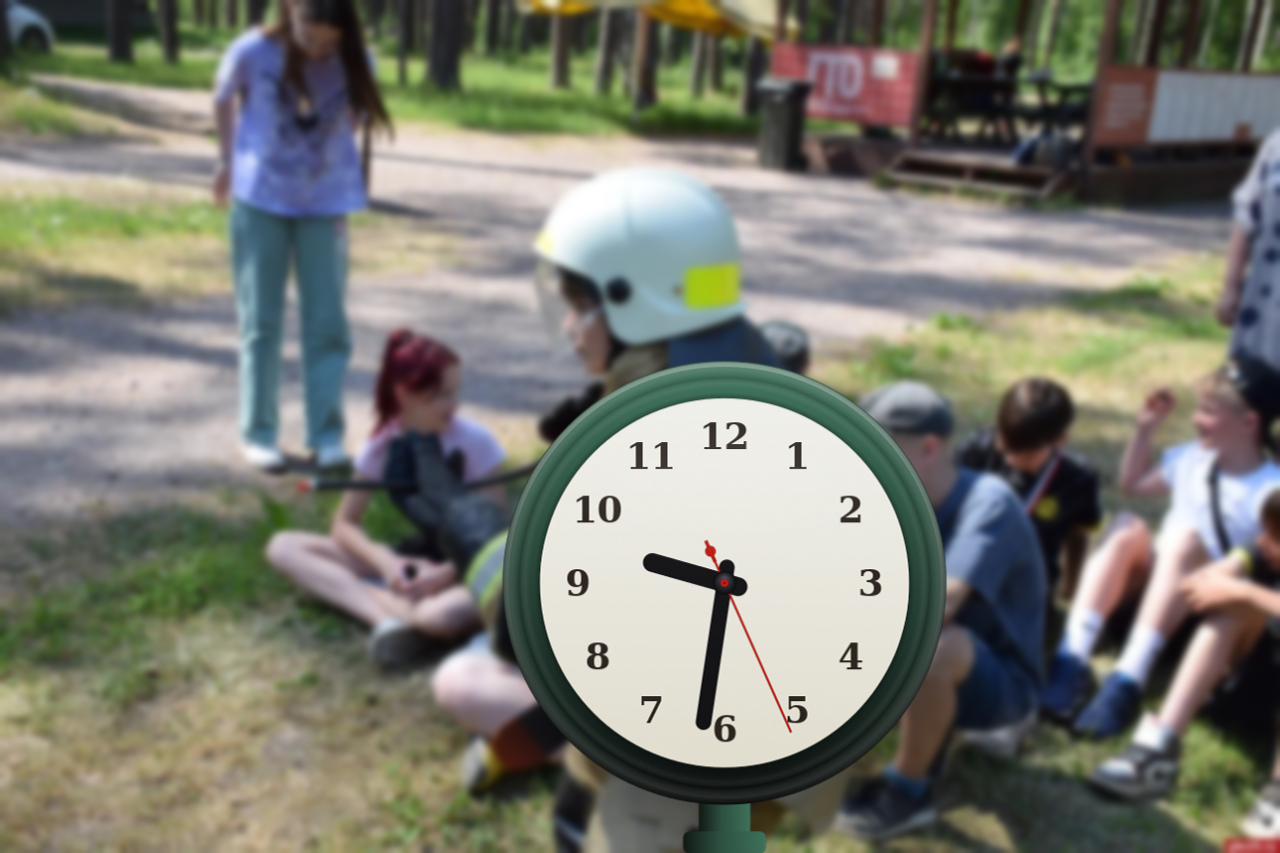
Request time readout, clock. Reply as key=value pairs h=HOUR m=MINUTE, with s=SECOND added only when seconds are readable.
h=9 m=31 s=26
